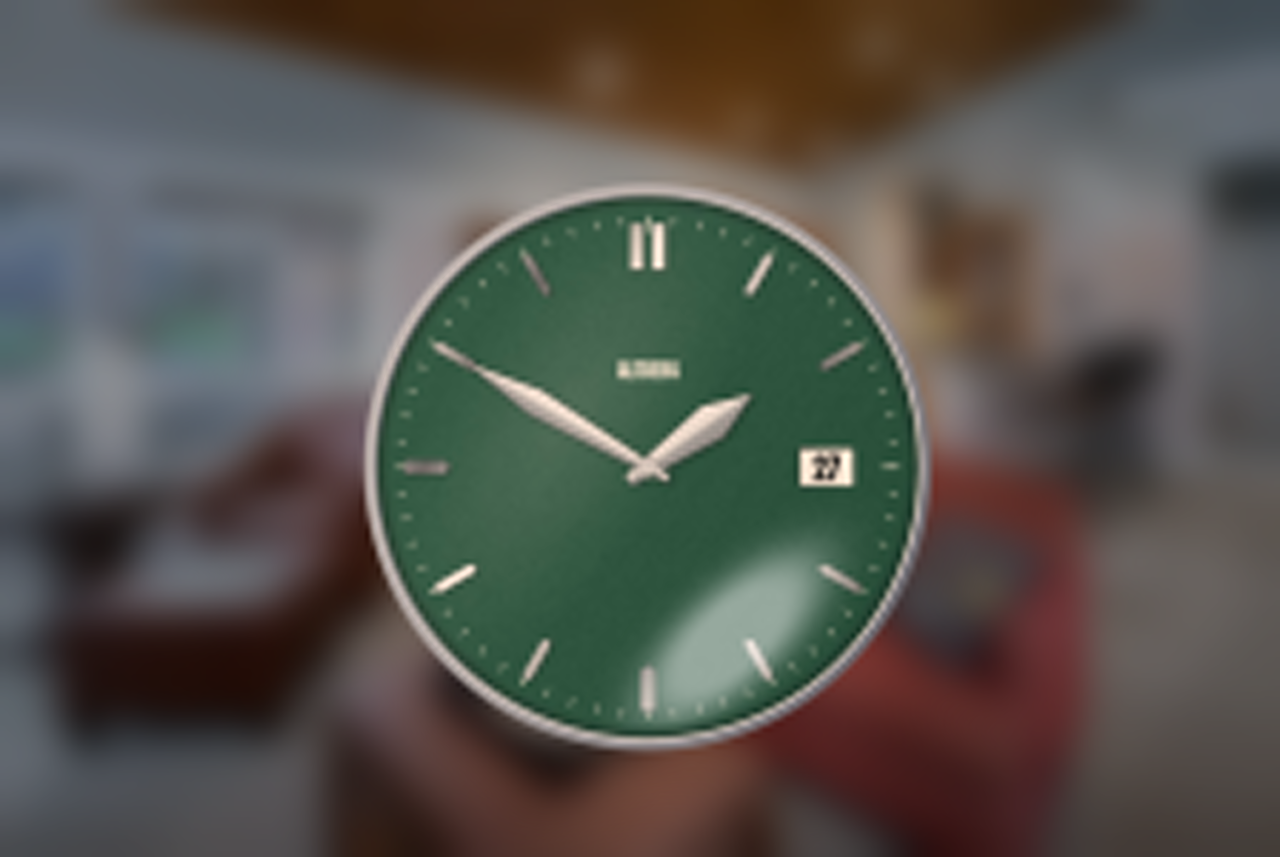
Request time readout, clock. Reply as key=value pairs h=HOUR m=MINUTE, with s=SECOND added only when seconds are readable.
h=1 m=50
